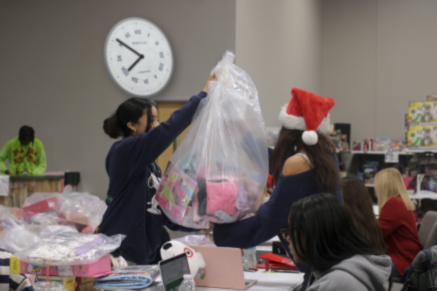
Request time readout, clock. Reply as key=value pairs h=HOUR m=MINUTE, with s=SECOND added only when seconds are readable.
h=7 m=51
